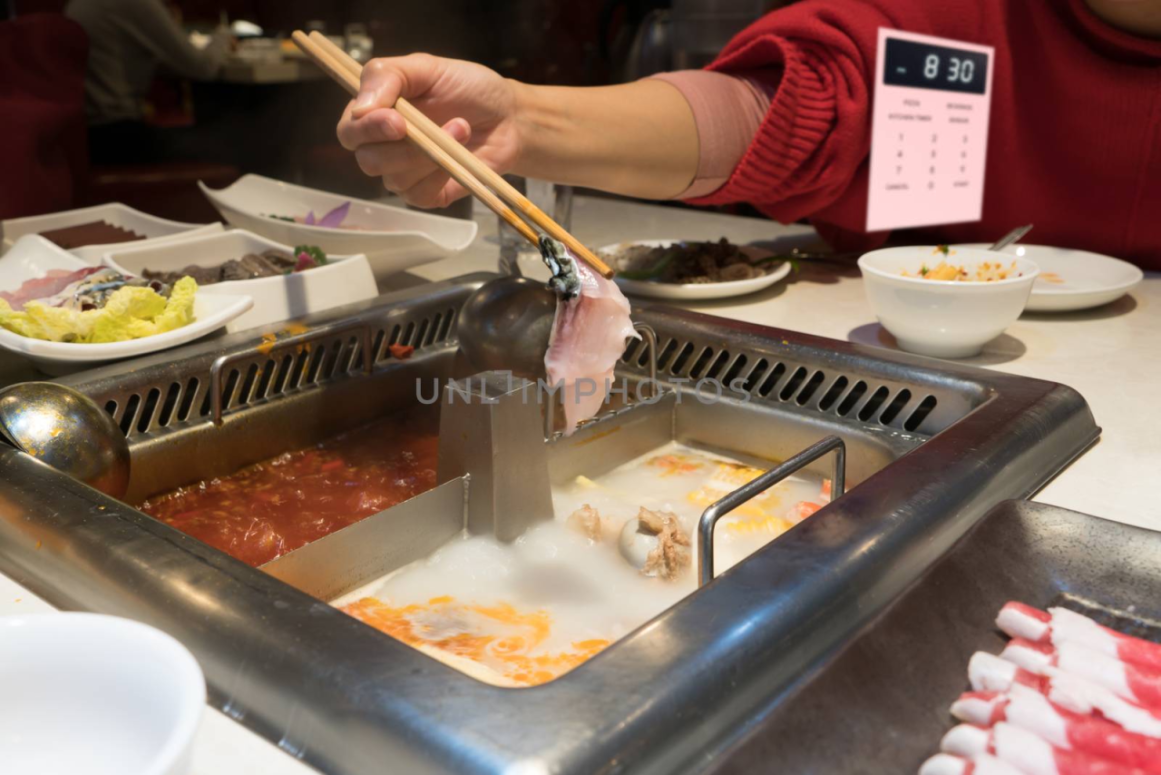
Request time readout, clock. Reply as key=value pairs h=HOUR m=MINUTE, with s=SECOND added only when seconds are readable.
h=8 m=30
